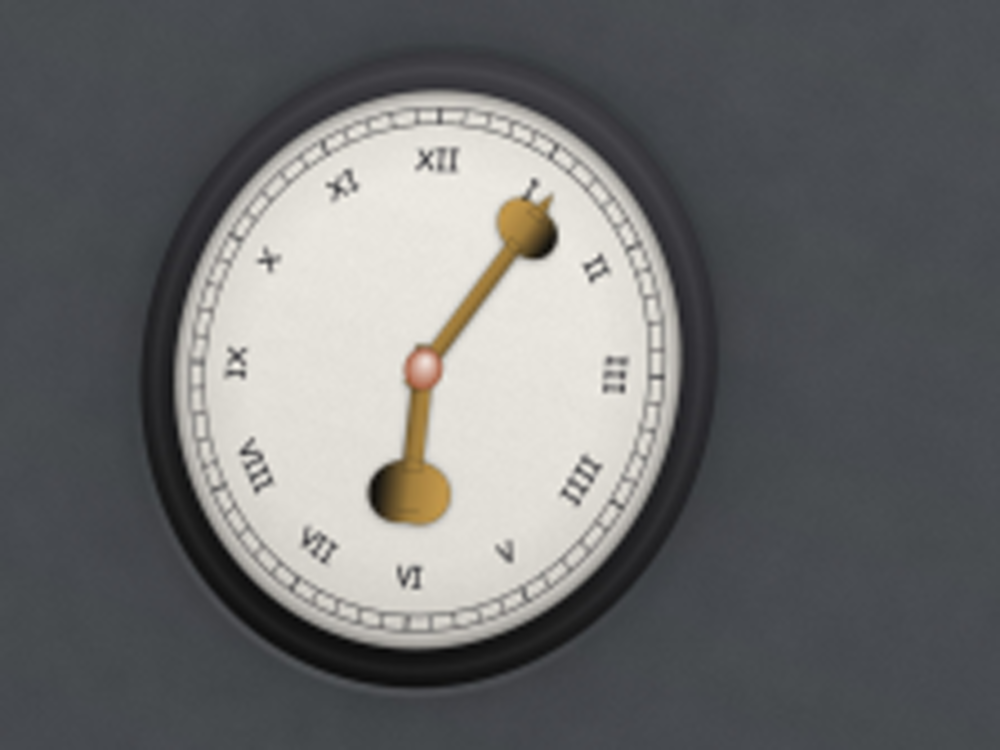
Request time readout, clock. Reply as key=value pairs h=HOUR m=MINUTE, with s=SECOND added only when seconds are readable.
h=6 m=6
